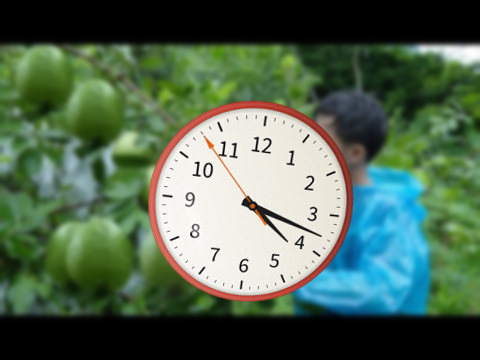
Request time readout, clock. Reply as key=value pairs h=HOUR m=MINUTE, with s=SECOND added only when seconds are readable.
h=4 m=17 s=53
